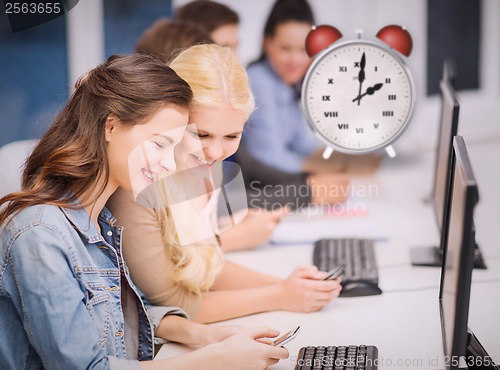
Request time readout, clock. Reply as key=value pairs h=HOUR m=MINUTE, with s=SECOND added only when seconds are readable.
h=2 m=1
